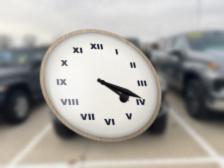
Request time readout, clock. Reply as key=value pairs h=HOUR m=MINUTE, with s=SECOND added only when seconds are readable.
h=4 m=19
